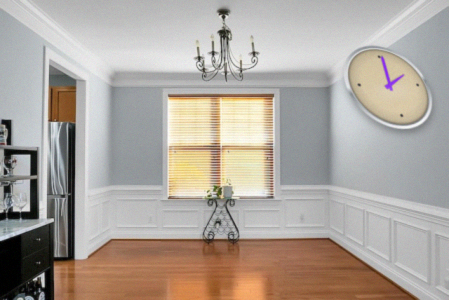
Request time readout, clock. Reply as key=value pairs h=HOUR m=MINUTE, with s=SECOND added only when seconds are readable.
h=2 m=1
